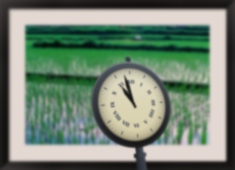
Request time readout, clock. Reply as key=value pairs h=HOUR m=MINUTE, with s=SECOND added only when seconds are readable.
h=10 m=58
